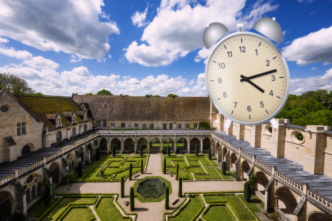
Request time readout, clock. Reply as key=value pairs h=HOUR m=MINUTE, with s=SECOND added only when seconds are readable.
h=4 m=13
